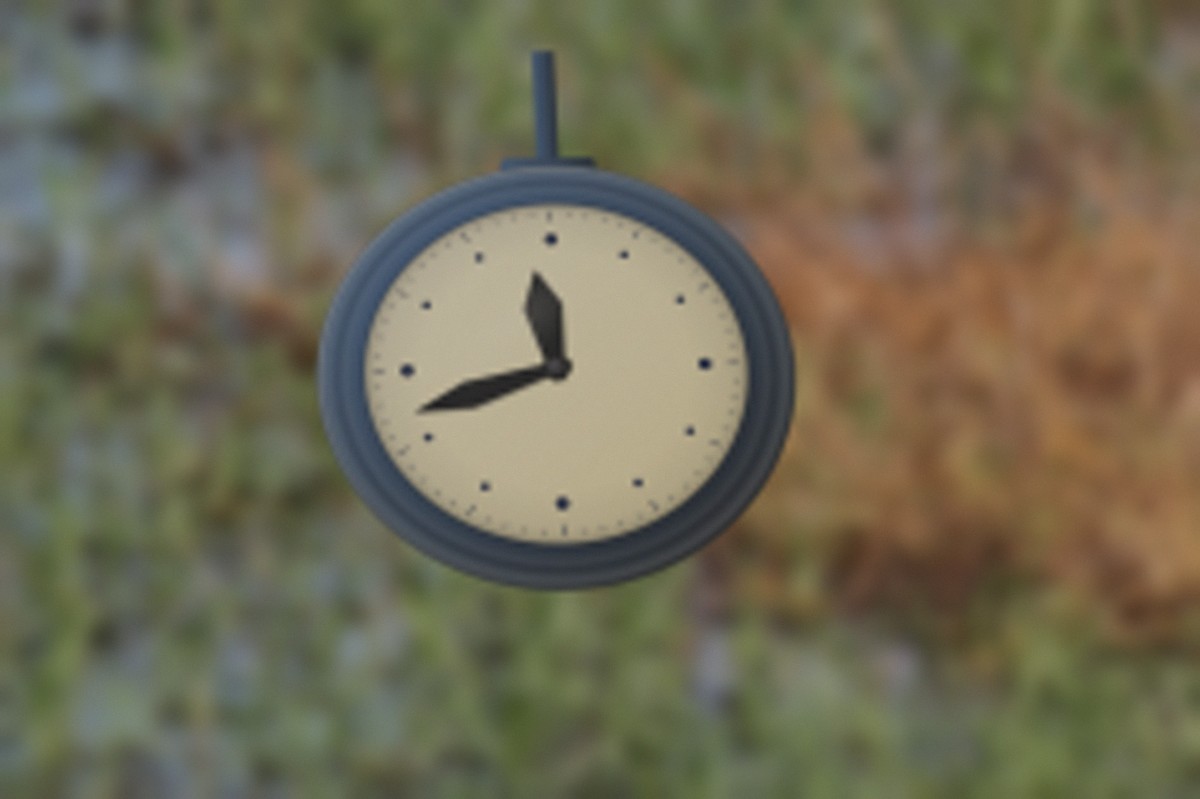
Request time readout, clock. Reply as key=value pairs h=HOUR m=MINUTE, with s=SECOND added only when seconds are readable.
h=11 m=42
